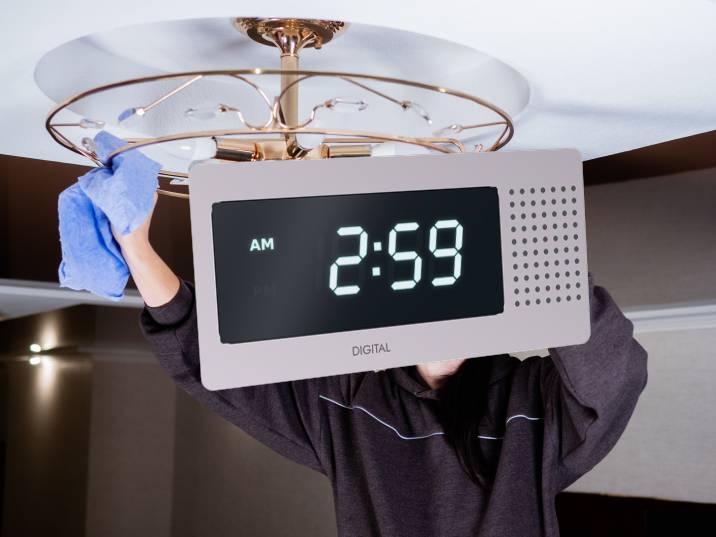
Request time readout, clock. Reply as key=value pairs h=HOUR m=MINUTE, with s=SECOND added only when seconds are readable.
h=2 m=59
